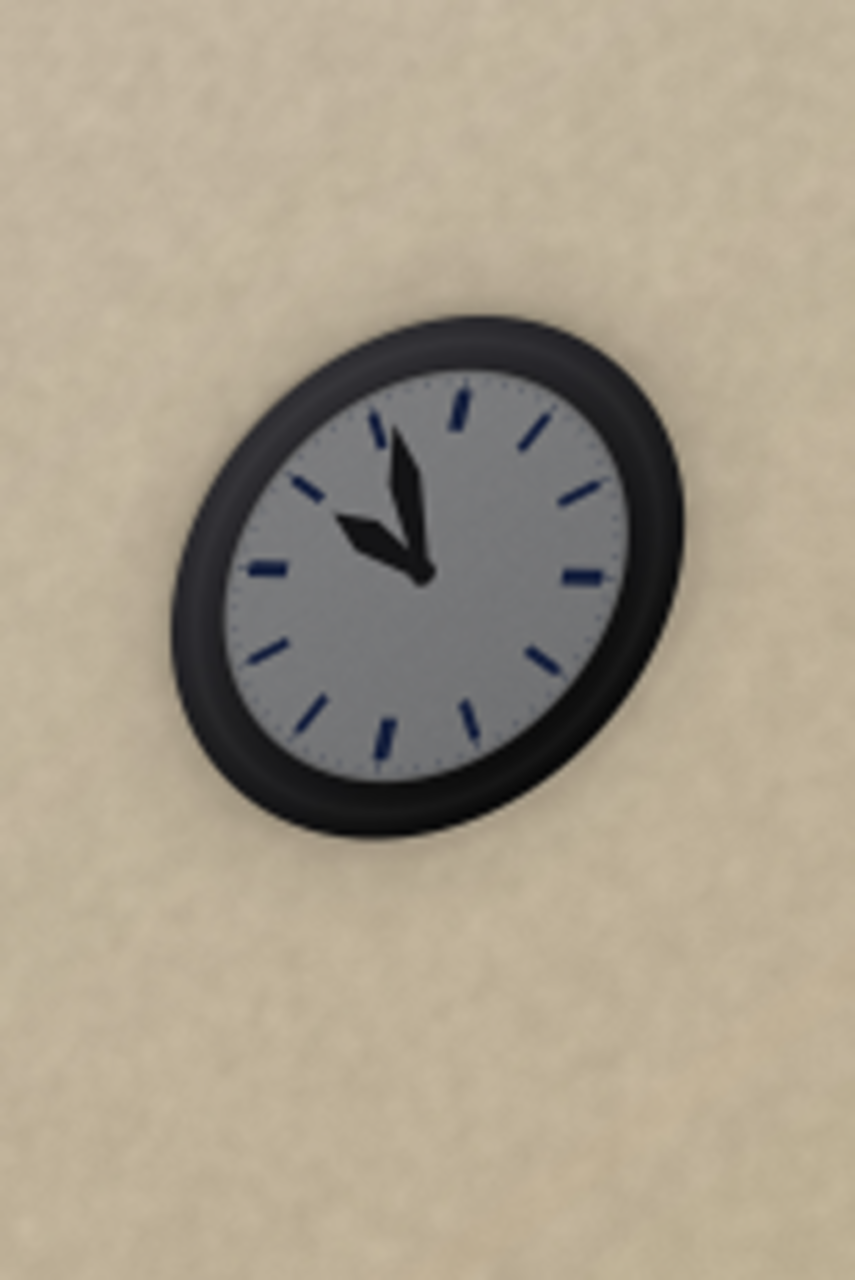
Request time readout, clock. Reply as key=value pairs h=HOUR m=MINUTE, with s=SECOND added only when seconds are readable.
h=9 m=56
